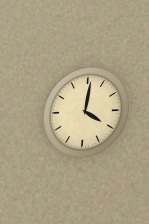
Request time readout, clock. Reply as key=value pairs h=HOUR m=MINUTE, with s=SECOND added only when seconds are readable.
h=4 m=1
